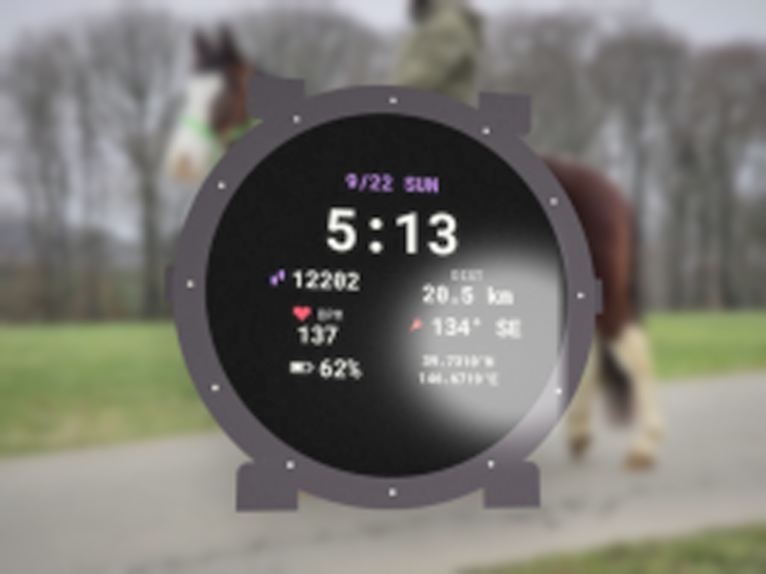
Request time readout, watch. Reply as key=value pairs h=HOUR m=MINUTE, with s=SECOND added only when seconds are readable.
h=5 m=13
